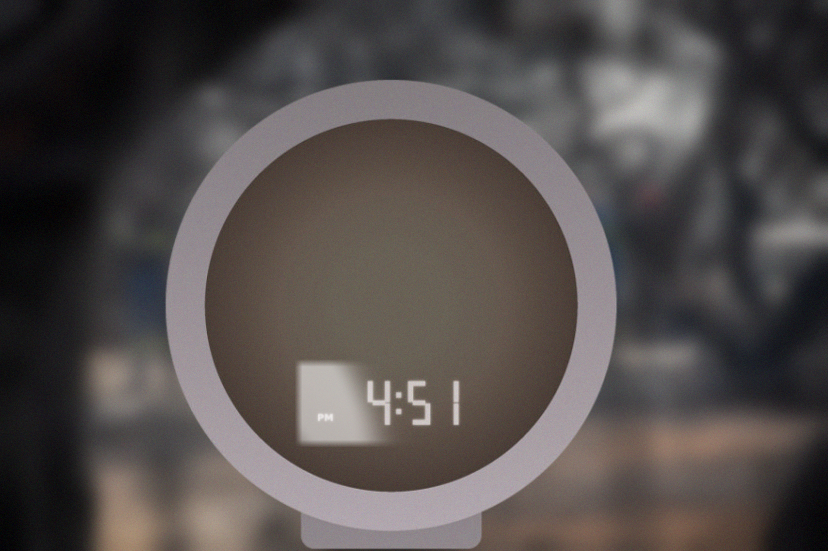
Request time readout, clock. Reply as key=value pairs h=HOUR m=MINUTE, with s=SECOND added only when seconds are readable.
h=4 m=51
